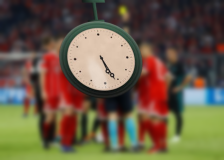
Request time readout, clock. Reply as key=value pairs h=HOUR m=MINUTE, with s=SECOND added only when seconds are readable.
h=5 m=26
